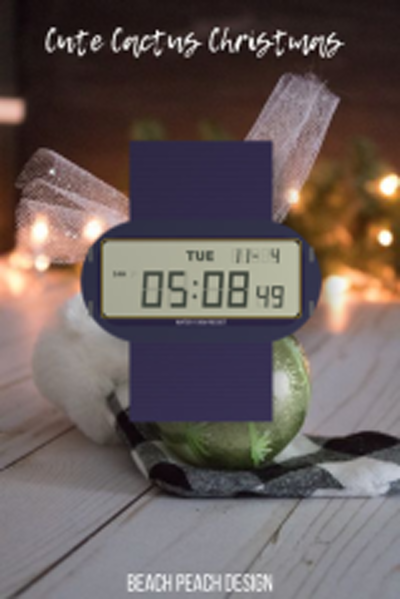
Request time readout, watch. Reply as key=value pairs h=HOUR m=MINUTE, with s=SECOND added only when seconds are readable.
h=5 m=8 s=49
